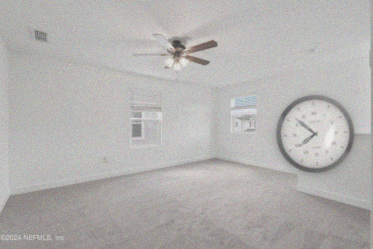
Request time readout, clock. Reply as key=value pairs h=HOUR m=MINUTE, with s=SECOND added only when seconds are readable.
h=7 m=52
